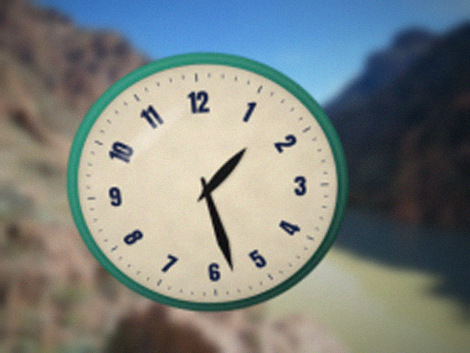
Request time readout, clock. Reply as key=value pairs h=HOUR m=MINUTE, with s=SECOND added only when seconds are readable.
h=1 m=28
